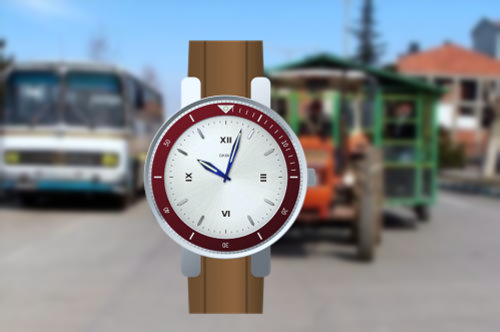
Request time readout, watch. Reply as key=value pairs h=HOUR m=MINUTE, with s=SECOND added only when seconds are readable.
h=10 m=3
